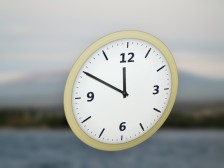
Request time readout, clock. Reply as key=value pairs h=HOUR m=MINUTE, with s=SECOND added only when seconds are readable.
h=11 m=50
